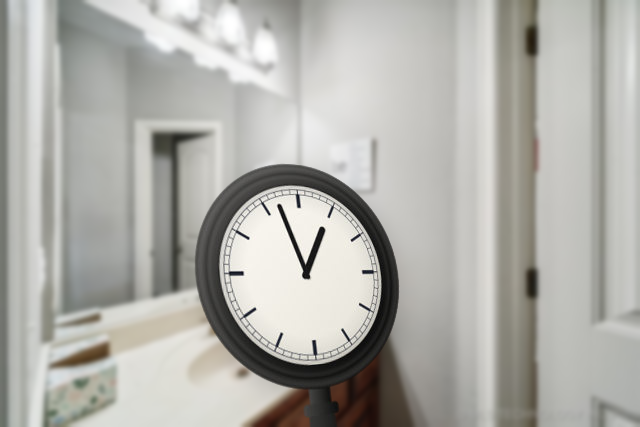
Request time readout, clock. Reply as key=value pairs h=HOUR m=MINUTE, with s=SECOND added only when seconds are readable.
h=12 m=57
